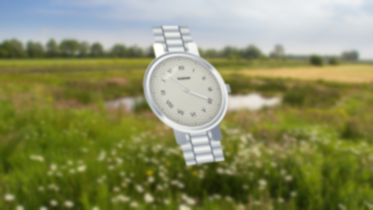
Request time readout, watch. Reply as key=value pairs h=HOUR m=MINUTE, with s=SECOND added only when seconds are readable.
h=3 m=52
